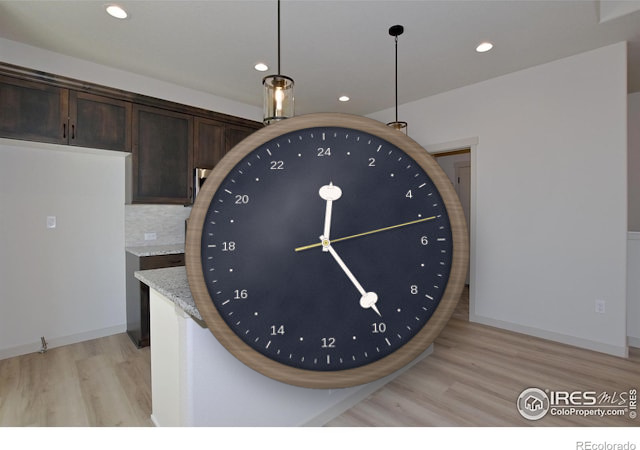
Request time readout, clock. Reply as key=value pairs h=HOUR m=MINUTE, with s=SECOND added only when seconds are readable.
h=0 m=24 s=13
